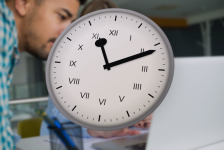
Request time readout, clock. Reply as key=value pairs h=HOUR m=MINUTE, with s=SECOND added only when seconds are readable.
h=11 m=11
